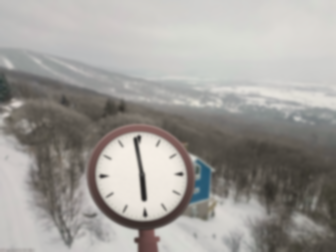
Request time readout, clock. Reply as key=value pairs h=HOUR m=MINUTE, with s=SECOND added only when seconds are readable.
h=5 m=59
